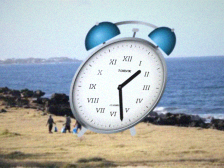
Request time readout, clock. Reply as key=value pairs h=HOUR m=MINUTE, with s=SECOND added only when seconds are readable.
h=1 m=27
